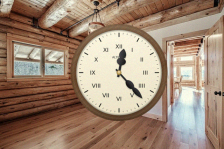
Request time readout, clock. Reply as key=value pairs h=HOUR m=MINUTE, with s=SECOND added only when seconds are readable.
h=12 m=23
